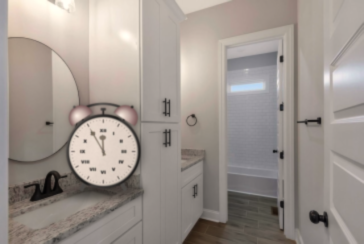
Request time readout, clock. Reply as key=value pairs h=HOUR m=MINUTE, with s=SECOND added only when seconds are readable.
h=11 m=55
